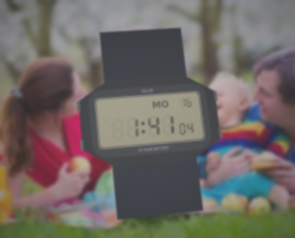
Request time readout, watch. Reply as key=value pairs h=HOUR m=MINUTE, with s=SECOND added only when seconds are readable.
h=1 m=41 s=4
